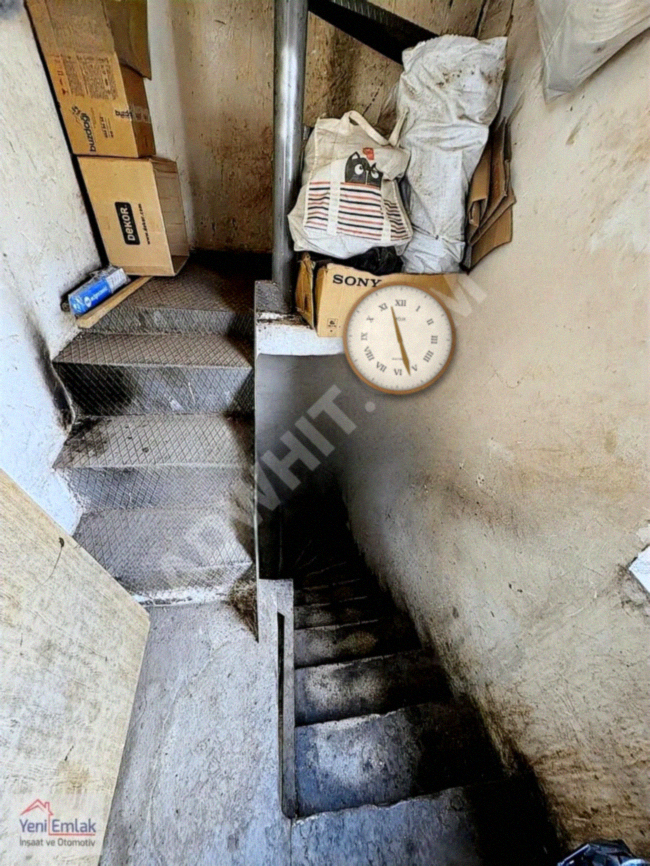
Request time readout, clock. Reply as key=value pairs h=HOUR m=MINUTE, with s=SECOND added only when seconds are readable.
h=11 m=27
